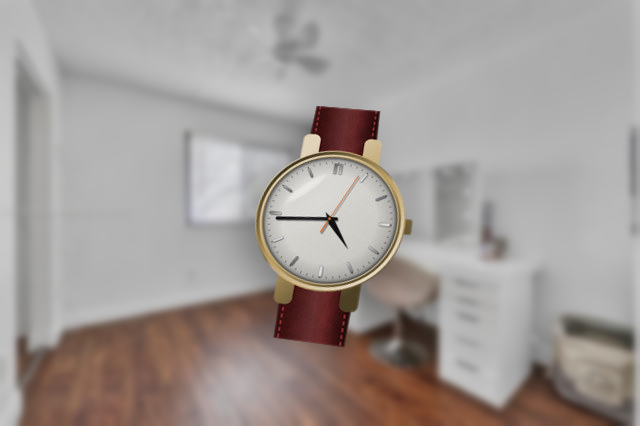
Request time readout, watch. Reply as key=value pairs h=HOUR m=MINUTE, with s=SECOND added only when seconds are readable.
h=4 m=44 s=4
